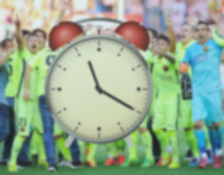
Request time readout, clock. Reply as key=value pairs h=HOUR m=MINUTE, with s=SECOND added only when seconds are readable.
h=11 m=20
